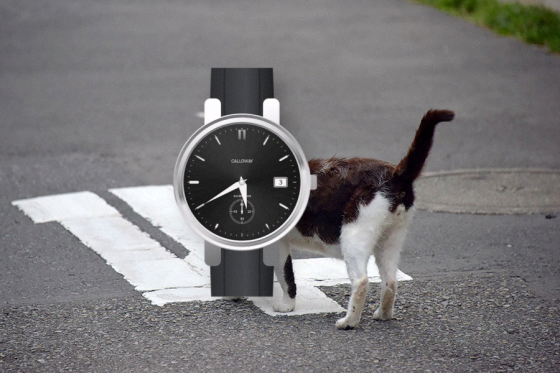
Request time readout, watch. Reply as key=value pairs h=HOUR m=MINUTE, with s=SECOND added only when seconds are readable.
h=5 m=40
